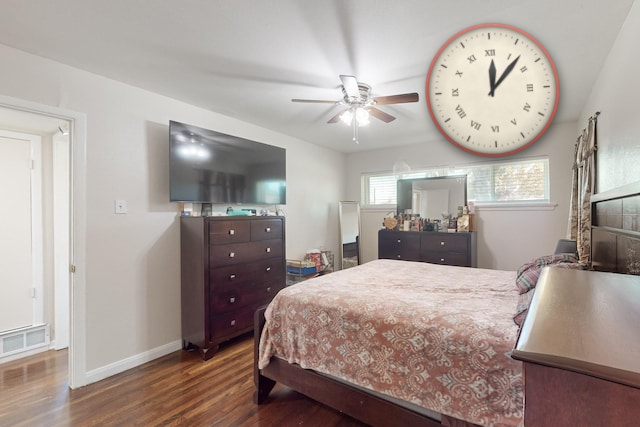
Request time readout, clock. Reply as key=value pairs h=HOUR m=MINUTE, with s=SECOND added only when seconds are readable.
h=12 m=7
